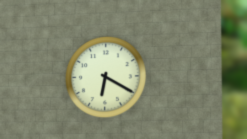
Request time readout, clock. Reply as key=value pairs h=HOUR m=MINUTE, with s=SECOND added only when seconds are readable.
h=6 m=20
